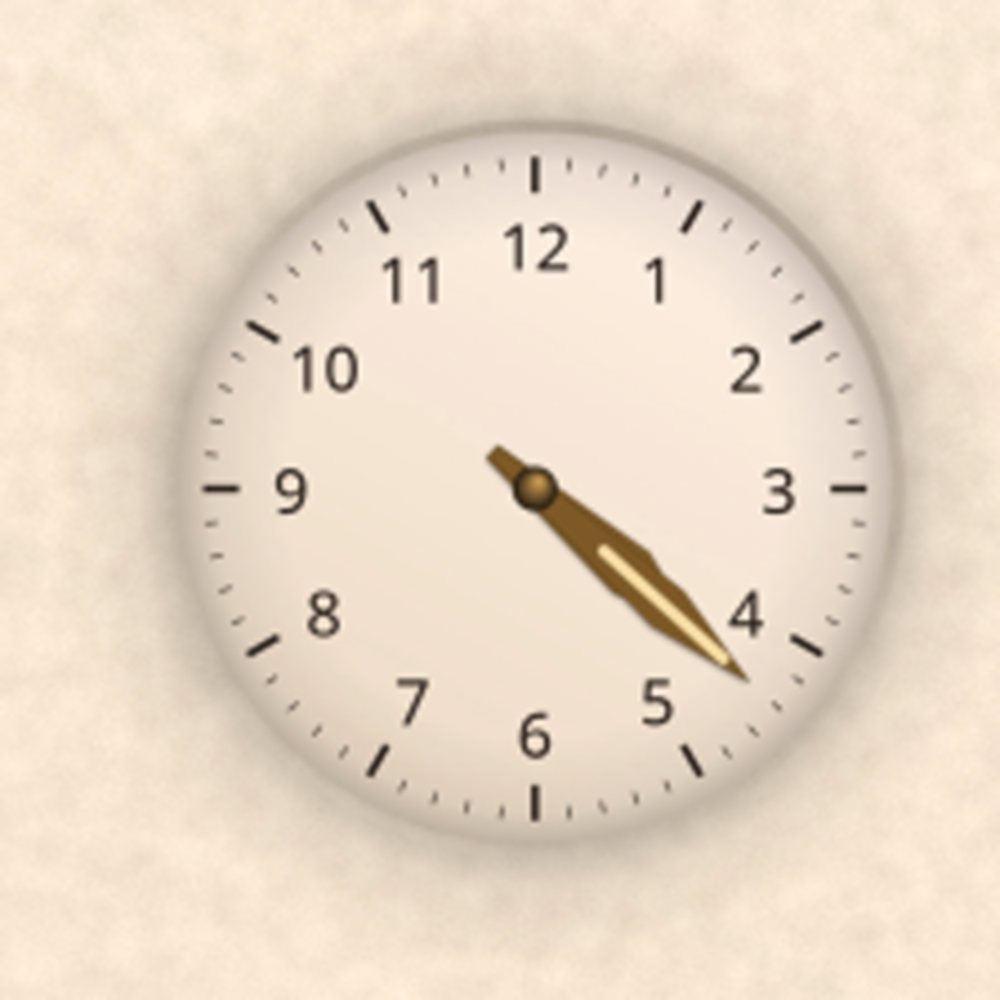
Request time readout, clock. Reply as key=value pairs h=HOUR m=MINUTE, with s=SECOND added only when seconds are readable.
h=4 m=22
